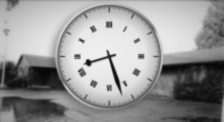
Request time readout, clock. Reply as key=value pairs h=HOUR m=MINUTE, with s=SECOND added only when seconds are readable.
h=8 m=27
